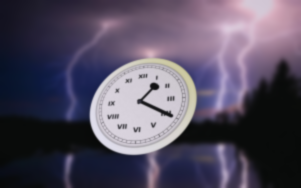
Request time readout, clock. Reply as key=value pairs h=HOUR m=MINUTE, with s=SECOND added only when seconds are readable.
h=1 m=20
